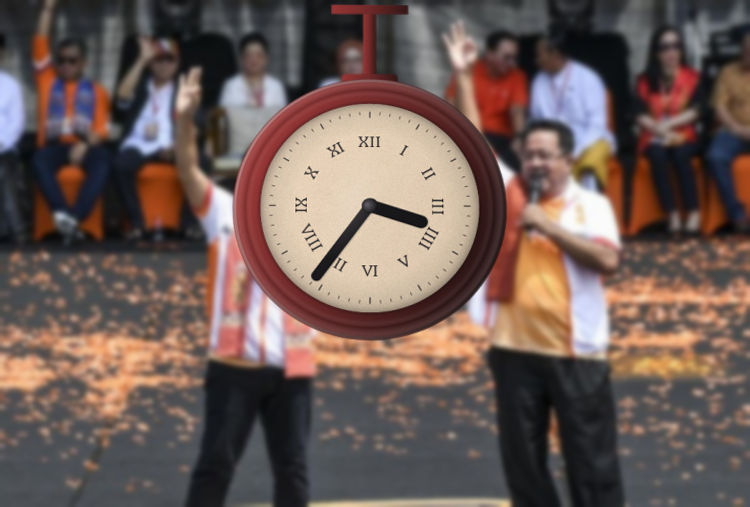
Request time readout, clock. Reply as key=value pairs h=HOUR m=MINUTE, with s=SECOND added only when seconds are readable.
h=3 m=36
